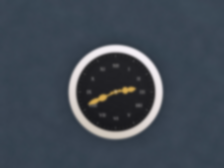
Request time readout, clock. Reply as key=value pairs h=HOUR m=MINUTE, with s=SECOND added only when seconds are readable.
h=2 m=41
